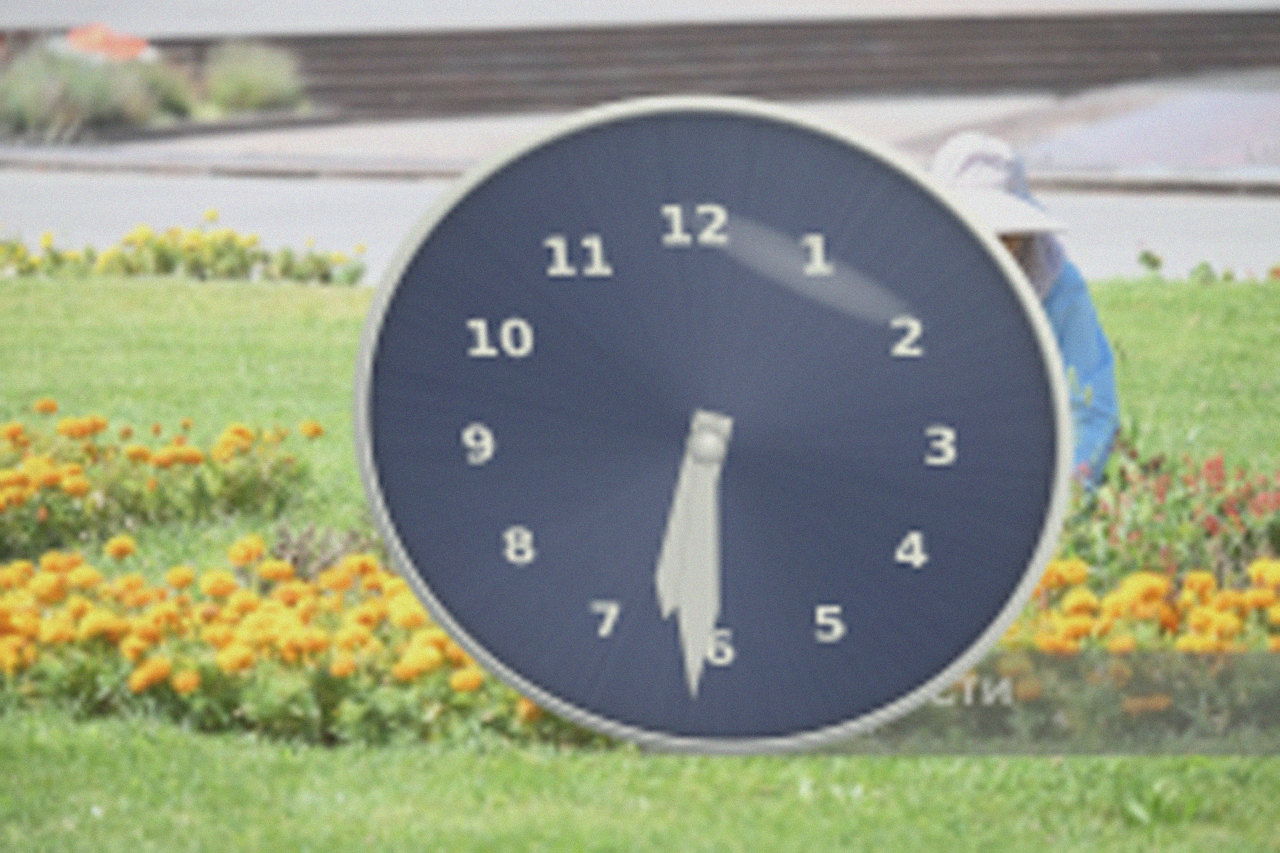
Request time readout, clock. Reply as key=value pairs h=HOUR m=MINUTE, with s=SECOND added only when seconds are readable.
h=6 m=31
